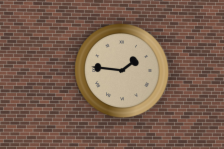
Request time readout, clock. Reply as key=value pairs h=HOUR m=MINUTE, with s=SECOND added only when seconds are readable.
h=1 m=46
